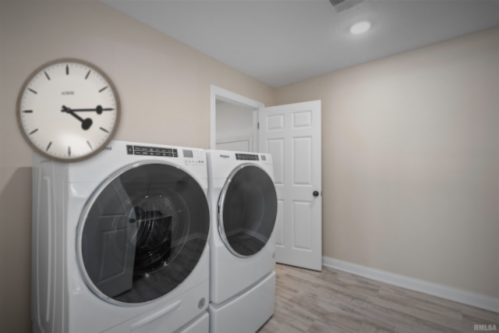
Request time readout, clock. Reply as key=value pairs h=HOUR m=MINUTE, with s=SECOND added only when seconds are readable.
h=4 m=15
